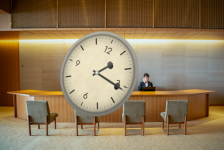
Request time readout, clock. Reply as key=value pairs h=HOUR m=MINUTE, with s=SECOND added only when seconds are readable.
h=1 m=16
